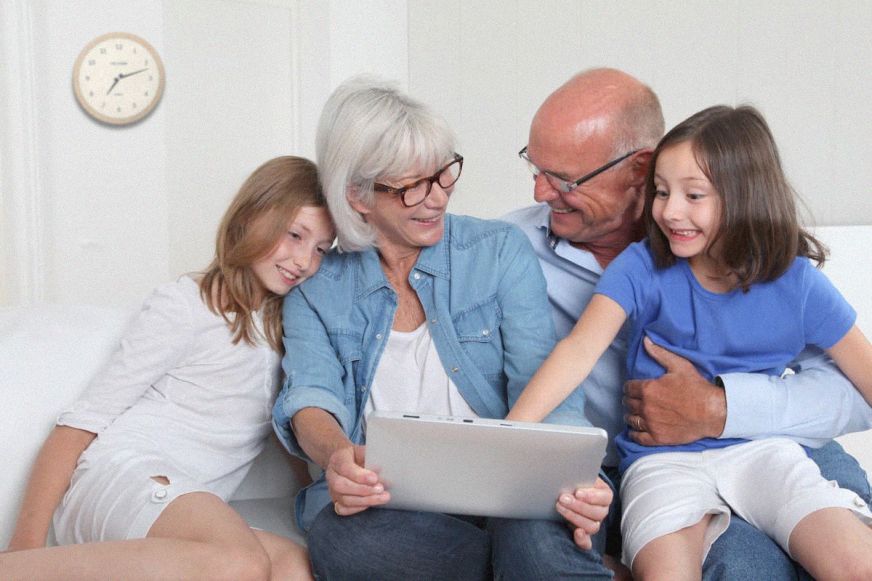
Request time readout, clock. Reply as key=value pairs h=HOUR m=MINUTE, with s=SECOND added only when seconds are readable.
h=7 m=12
